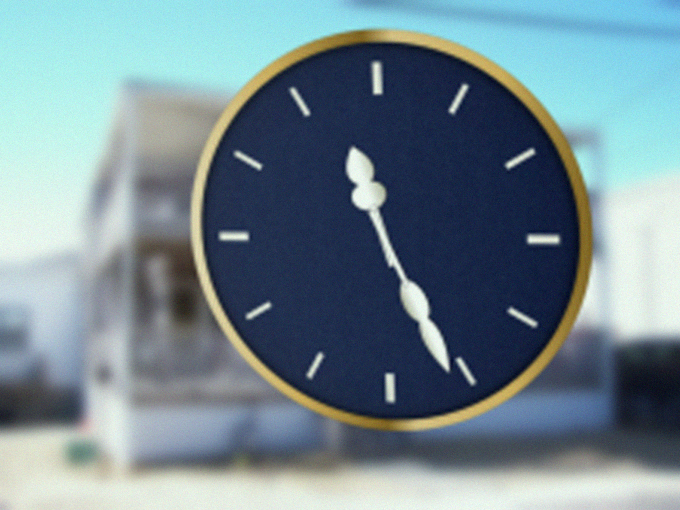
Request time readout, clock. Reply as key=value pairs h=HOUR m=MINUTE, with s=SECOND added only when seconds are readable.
h=11 m=26
